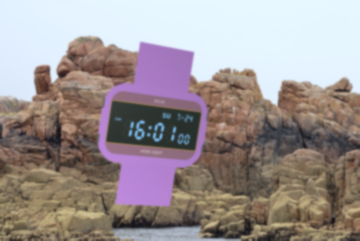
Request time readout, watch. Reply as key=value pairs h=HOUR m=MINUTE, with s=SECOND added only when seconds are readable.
h=16 m=1
